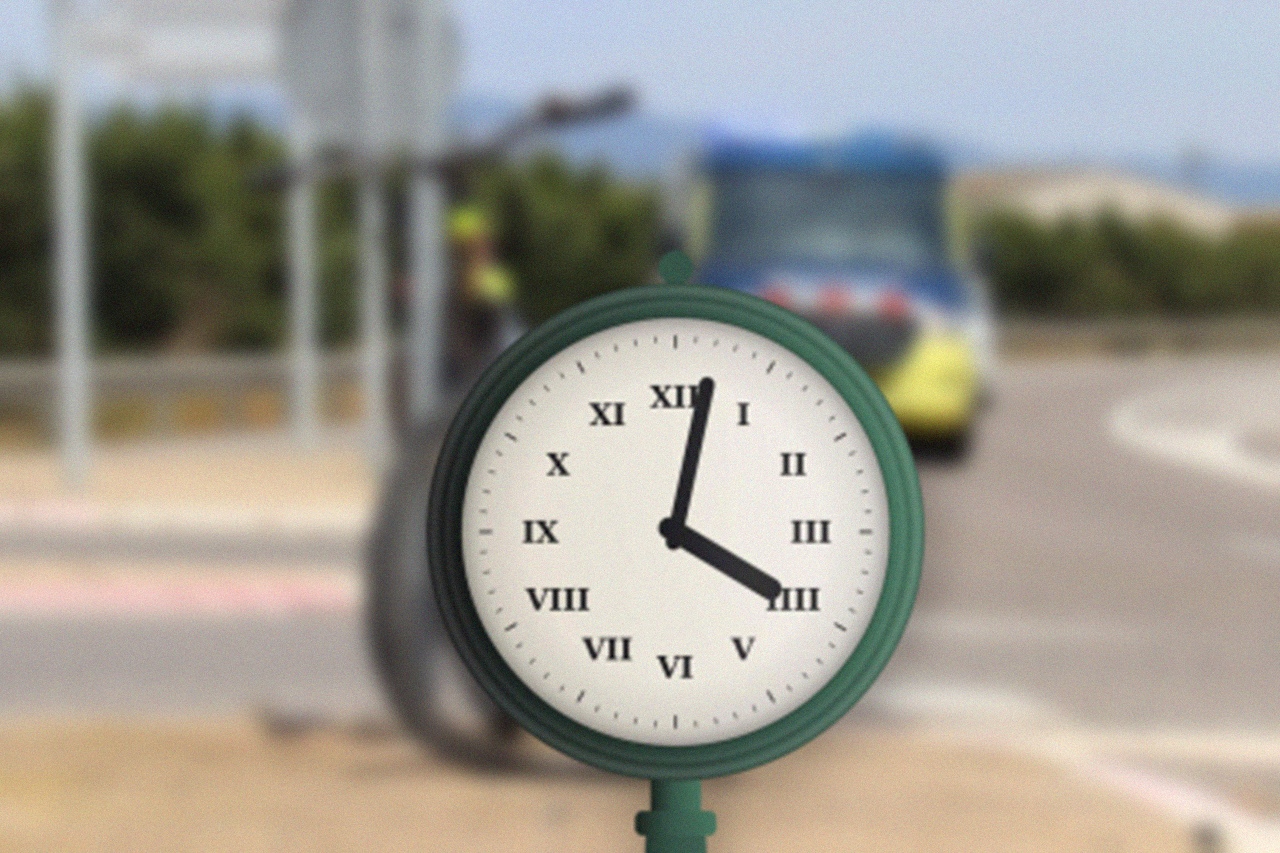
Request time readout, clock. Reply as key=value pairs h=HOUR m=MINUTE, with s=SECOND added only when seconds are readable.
h=4 m=2
